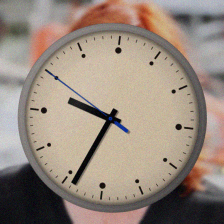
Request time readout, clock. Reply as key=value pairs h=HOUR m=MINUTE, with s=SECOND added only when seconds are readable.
h=9 m=33 s=50
